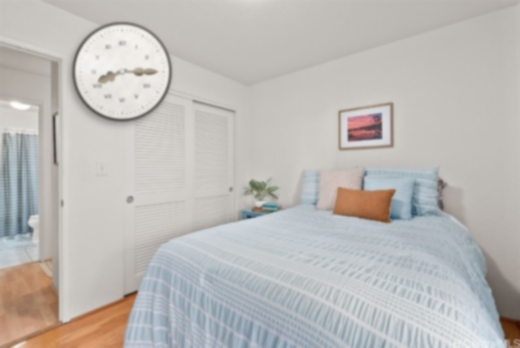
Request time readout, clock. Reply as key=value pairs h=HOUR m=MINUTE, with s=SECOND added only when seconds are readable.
h=8 m=15
